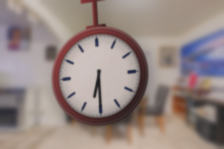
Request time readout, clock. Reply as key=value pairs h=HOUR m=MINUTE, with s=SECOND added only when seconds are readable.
h=6 m=30
